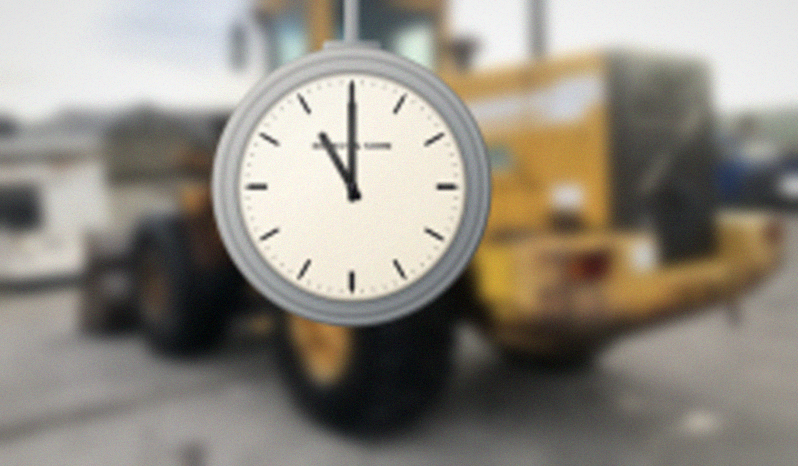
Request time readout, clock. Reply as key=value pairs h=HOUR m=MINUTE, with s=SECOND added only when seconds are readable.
h=11 m=0
